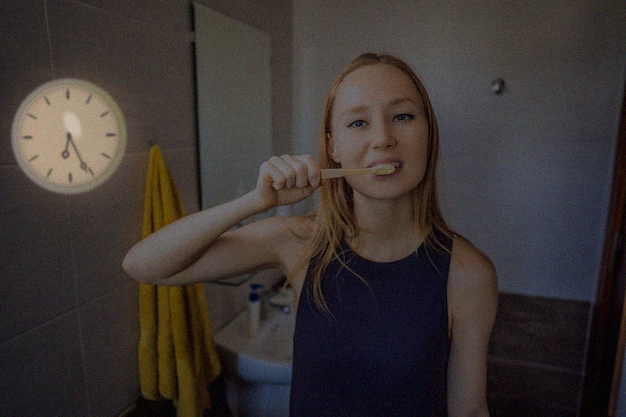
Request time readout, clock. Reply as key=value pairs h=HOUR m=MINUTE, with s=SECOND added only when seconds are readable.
h=6 m=26
